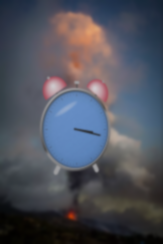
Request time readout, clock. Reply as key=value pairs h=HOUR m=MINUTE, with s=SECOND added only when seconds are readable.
h=3 m=17
